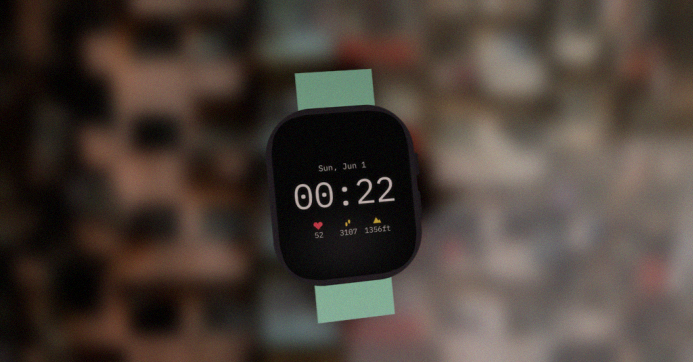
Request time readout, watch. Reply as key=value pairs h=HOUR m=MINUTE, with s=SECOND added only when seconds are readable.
h=0 m=22
